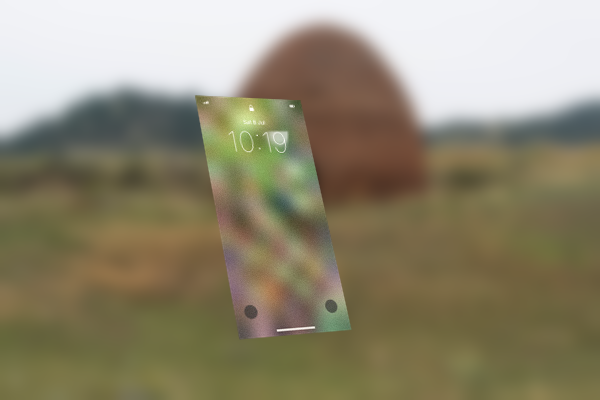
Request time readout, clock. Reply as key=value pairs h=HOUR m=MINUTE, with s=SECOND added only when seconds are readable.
h=10 m=19
